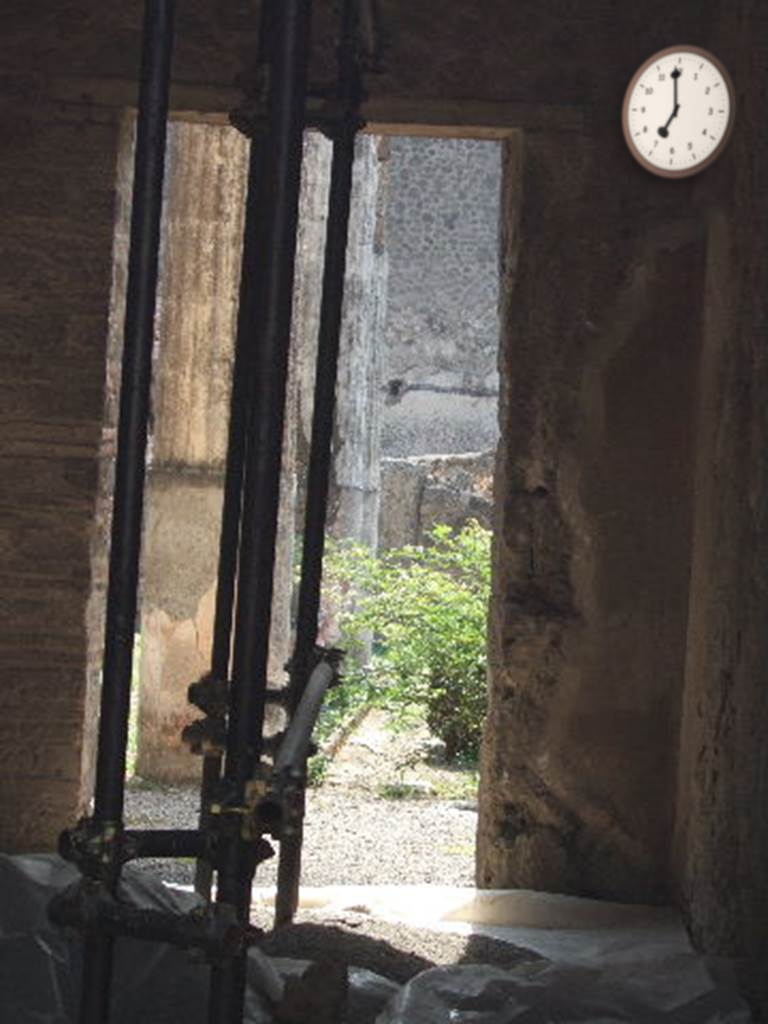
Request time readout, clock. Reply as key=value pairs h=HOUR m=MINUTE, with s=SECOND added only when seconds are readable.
h=6 m=59
